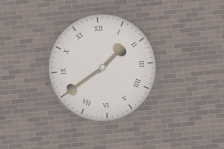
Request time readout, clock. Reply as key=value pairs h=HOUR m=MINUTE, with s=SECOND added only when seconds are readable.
h=1 m=40
